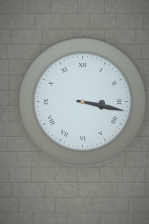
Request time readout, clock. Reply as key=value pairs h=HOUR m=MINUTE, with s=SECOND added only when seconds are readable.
h=3 m=17
